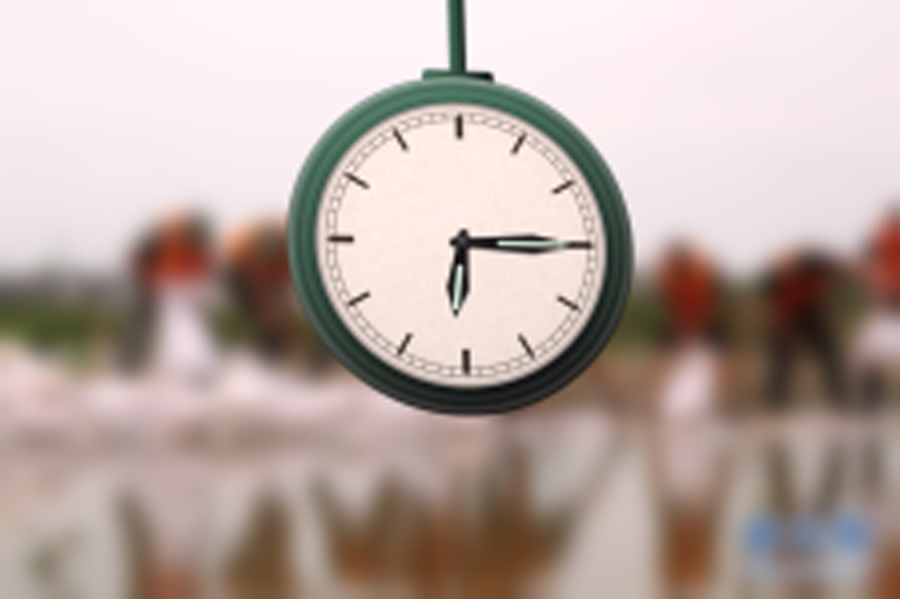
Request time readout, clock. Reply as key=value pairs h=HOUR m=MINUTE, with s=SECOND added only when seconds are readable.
h=6 m=15
